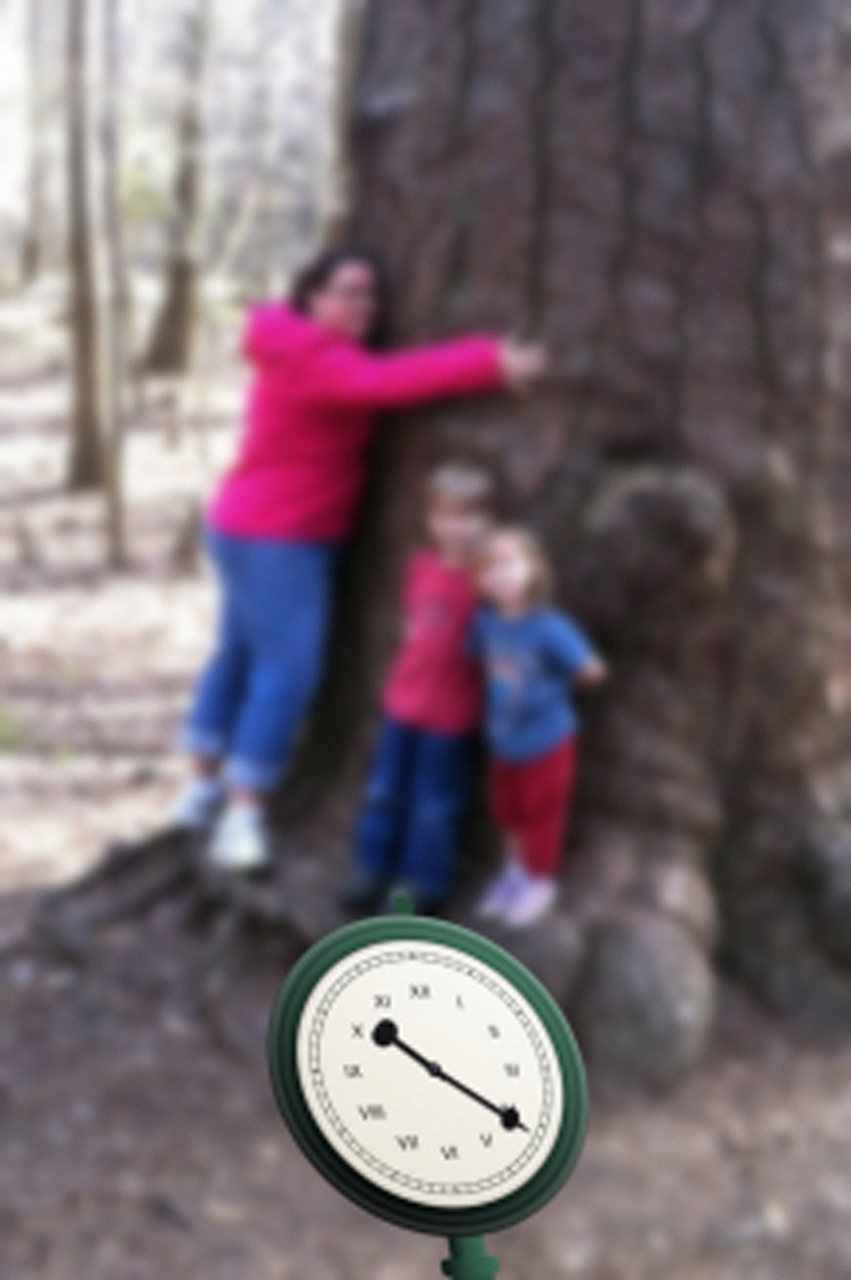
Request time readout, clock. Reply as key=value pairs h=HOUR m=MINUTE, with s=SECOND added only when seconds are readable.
h=10 m=21
